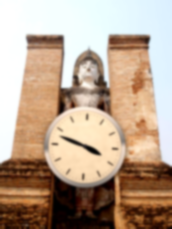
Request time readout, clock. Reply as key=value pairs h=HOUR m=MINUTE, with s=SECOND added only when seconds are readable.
h=3 m=48
